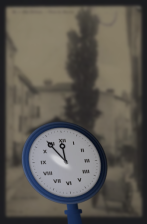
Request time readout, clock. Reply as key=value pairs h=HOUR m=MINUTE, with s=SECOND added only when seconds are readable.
h=11 m=54
